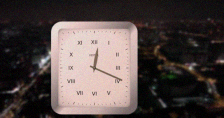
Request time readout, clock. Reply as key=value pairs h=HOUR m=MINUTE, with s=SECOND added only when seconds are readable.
h=12 m=19
